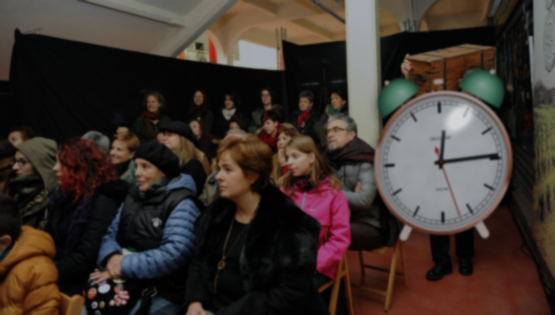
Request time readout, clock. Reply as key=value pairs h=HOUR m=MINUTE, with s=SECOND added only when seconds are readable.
h=12 m=14 s=27
